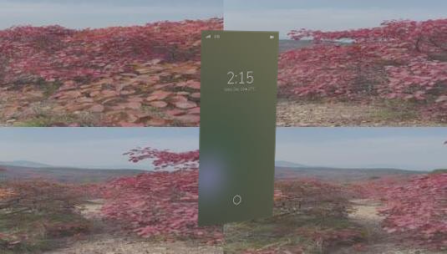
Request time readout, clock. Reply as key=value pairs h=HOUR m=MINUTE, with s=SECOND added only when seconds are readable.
h=2 m=15
